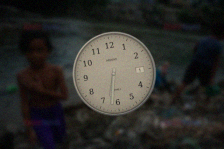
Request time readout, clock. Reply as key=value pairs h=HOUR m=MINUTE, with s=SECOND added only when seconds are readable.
h=6 m=32
